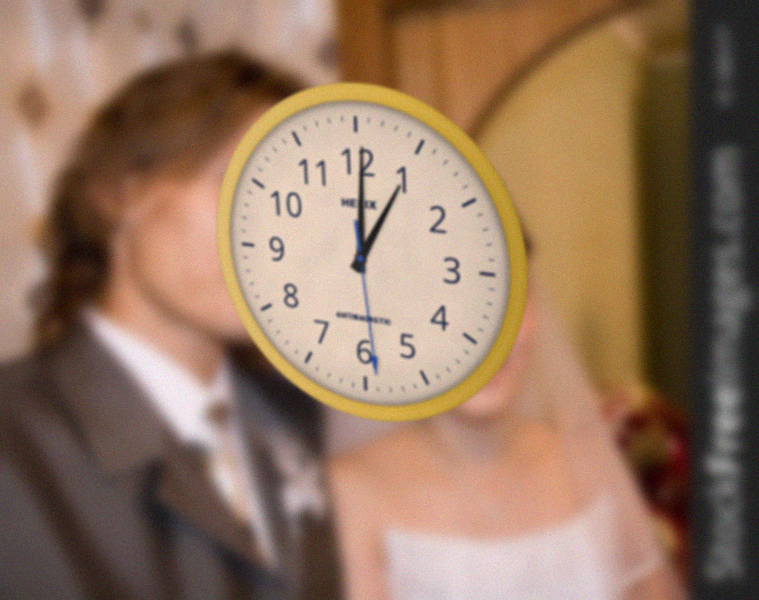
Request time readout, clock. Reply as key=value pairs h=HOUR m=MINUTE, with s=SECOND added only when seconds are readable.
h=1 m=0 s=29
